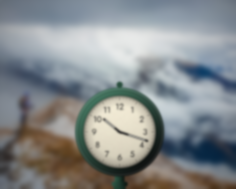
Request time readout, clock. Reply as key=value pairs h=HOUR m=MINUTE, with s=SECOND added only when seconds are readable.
h=10 m=18
